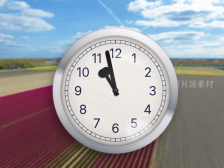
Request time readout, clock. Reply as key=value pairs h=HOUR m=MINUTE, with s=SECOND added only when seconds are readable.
h=10 m=58
